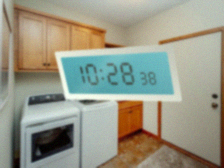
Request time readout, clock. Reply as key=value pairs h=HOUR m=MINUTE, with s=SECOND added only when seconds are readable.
h=10 m=28 s=38
